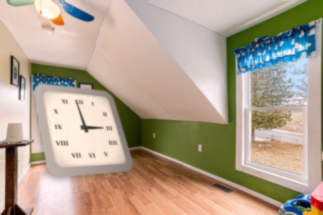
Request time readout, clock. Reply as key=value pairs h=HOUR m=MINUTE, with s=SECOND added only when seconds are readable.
h=2 m=59
